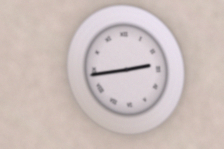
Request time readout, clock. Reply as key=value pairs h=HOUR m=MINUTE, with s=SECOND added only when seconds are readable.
h=2 m=44
